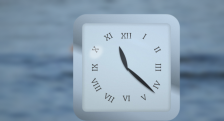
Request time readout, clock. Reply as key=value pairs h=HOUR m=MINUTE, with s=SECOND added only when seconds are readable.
h=11 m=22
